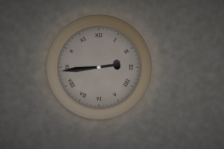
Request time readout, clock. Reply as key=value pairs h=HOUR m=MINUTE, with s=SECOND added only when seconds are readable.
h=2 m=44
